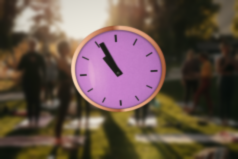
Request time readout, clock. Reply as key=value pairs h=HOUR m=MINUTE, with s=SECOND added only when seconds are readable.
h=10 m=56
